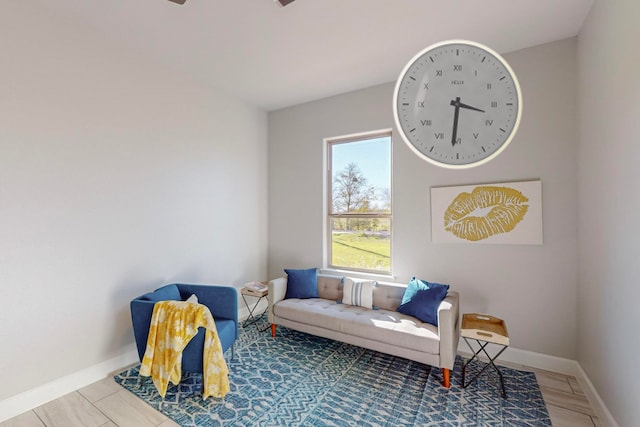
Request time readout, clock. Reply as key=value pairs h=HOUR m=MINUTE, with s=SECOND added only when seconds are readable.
h=3 m=31
